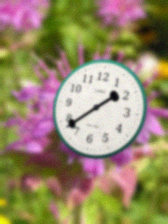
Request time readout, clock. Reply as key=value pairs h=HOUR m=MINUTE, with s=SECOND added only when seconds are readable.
h=1 m=38
